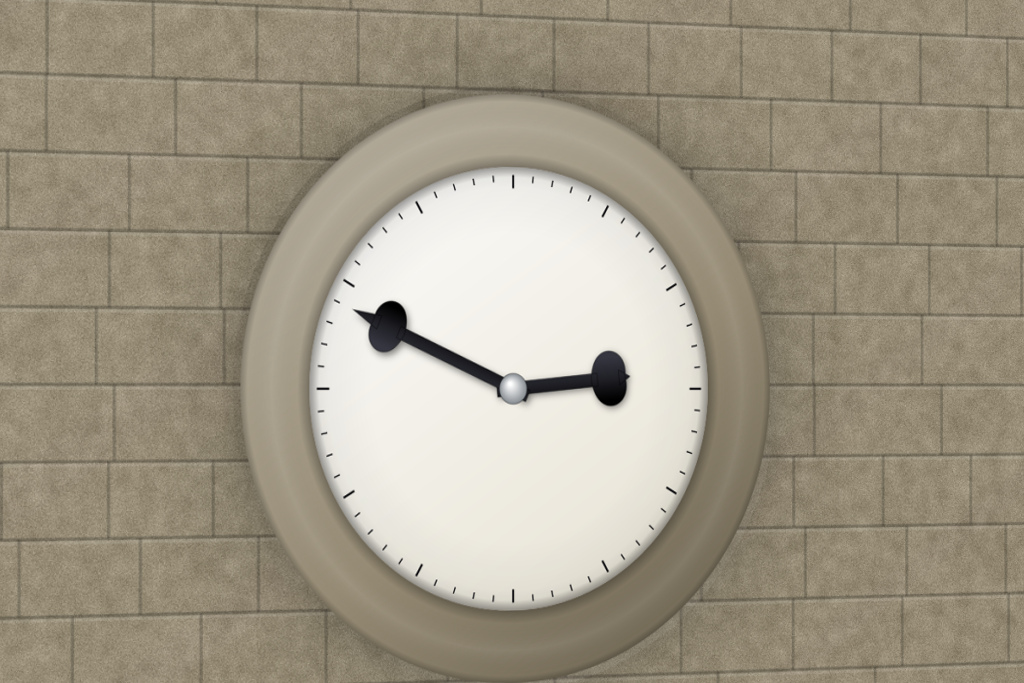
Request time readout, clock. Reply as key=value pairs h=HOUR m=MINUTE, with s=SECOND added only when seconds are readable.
h=2 m=49
